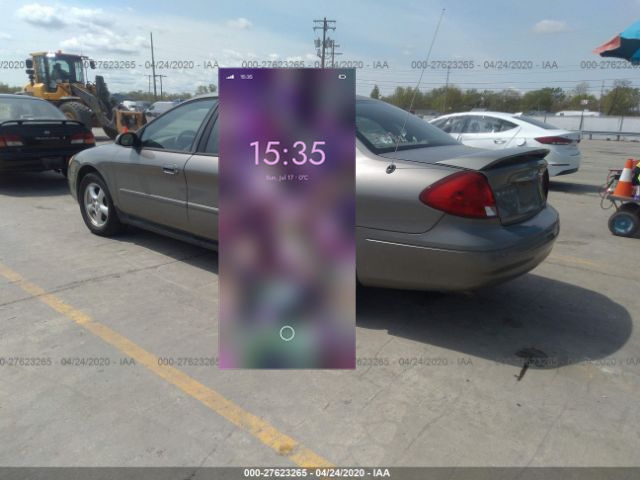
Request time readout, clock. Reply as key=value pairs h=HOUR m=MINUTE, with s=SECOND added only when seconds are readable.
h=15 m=35
